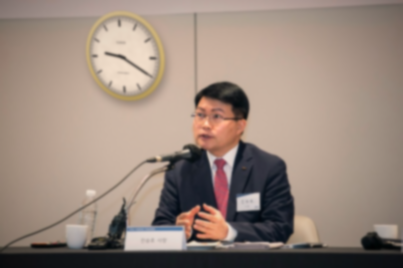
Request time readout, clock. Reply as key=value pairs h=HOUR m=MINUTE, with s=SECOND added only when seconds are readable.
h=9 m=20
